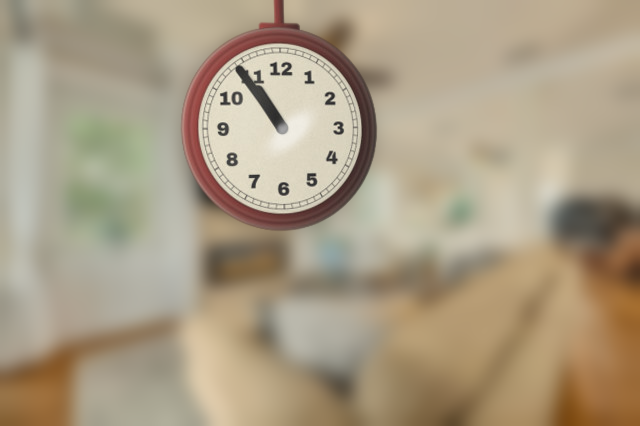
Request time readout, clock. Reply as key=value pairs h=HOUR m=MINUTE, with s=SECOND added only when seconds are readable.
h=10 m=54
